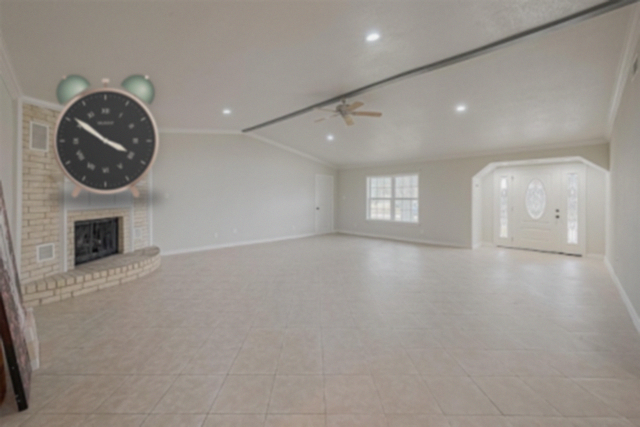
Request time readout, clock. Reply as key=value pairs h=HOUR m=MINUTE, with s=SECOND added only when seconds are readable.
h=3 m=51
